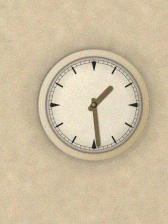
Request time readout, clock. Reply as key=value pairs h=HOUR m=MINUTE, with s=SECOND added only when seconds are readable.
h=1 m=29
